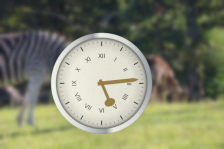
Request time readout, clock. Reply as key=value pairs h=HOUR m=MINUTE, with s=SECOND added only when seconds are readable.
h=5 m=14
